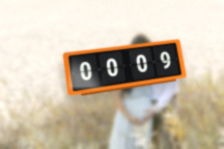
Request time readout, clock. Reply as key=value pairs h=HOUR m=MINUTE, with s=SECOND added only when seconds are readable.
h=0 m=9
